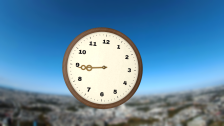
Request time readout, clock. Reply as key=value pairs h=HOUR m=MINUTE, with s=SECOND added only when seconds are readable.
h=8 m=44
